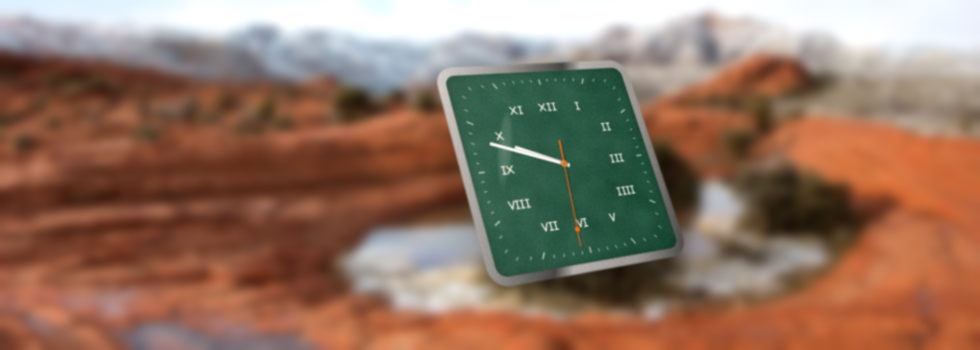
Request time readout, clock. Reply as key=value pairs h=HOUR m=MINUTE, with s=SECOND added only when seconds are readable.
h=9 m=48 s=31
